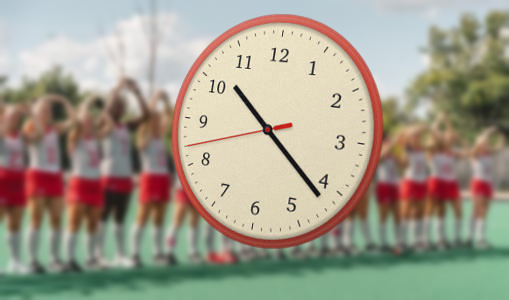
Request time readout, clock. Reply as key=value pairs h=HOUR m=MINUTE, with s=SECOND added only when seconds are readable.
h=10 m=21 s=42
